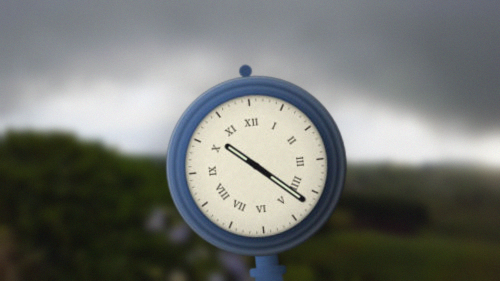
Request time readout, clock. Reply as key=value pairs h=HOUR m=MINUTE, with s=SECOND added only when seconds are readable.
h=10 m=22
